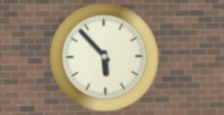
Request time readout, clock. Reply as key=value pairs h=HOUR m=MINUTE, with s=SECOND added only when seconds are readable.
h=5 m=53
